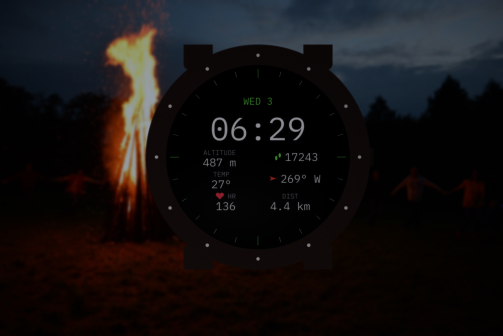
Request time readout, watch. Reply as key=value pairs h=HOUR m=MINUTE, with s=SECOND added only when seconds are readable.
h=6 m=29
